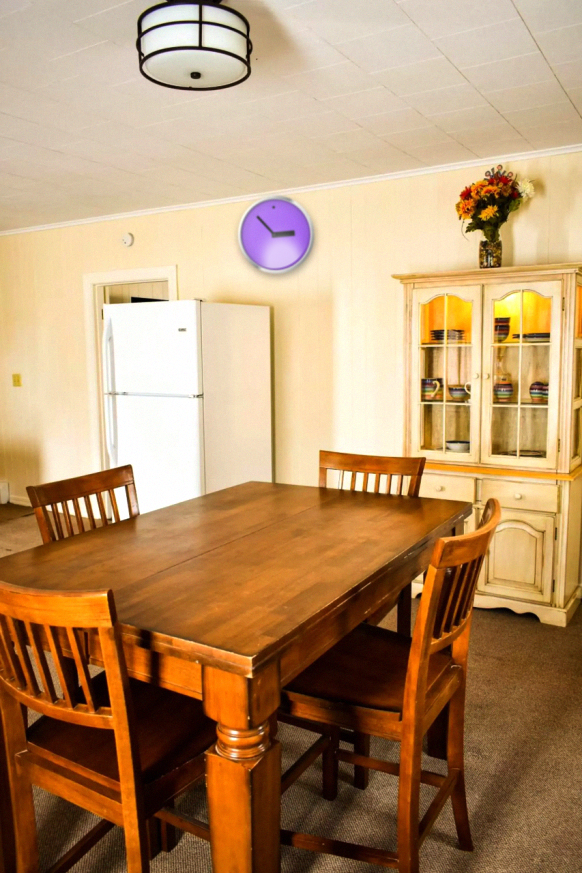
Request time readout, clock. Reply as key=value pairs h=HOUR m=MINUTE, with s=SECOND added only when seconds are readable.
h=2 m=53
